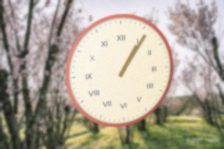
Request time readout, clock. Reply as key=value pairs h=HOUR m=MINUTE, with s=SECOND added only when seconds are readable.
h=1 m=6
